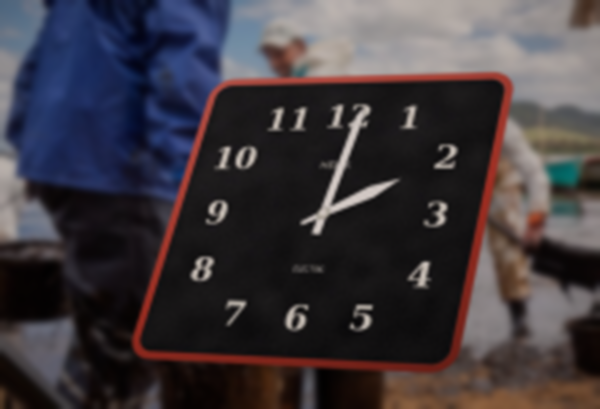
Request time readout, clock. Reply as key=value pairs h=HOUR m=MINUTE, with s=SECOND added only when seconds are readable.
h=2 m=1
